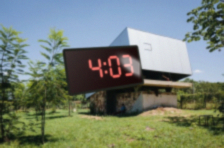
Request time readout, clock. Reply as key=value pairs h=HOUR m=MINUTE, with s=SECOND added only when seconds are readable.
h=4 m=3
